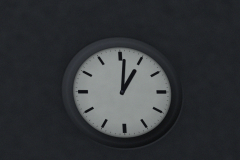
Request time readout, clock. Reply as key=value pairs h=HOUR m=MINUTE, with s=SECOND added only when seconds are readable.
h=1 m=1
